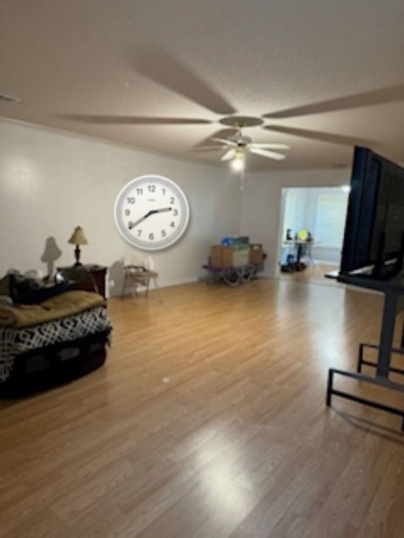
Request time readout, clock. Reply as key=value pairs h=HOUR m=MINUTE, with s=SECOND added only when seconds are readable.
h=2 m=39
